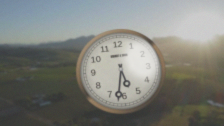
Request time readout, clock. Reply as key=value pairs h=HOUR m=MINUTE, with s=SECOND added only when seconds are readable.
h=5 m=32
